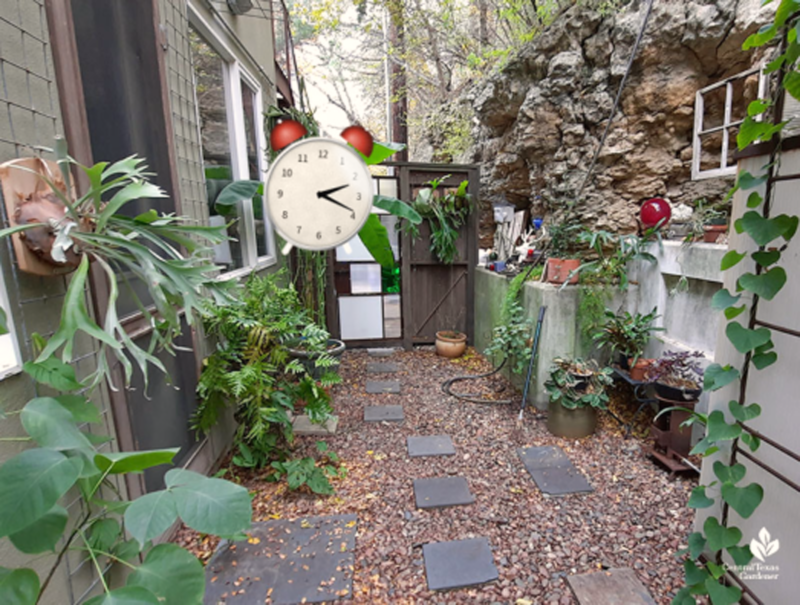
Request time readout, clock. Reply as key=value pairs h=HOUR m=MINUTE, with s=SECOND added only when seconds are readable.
h=2 m=19
